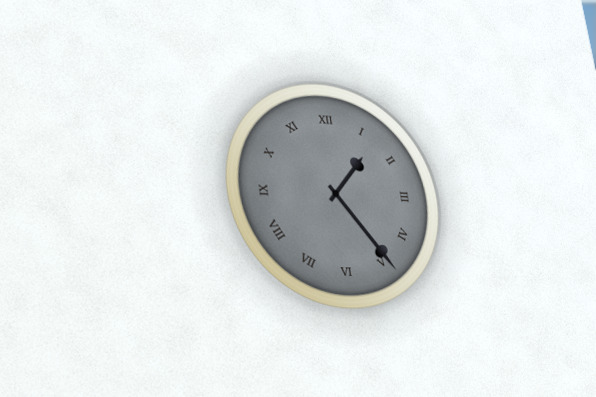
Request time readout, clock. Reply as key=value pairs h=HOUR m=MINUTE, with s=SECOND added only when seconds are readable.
h=1 m=24
